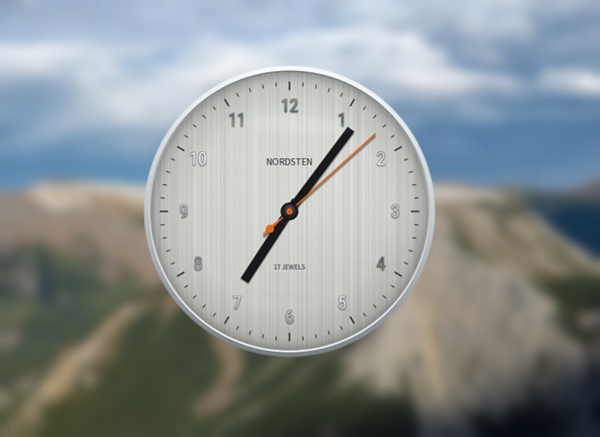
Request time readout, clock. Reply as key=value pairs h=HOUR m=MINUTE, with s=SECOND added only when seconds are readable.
h=7 m=6 s=8
